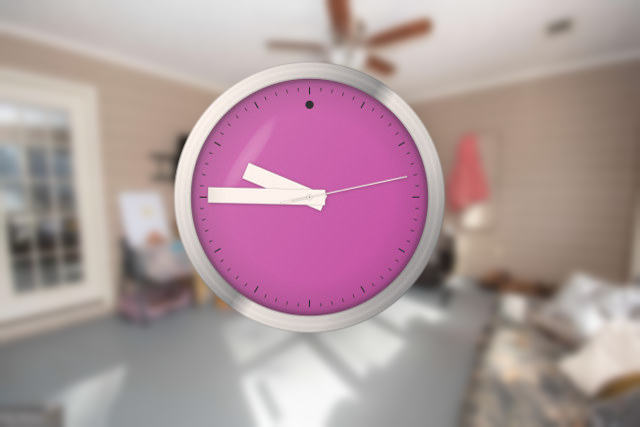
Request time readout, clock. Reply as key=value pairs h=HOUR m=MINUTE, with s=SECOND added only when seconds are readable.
h=9 m=45 s=13
